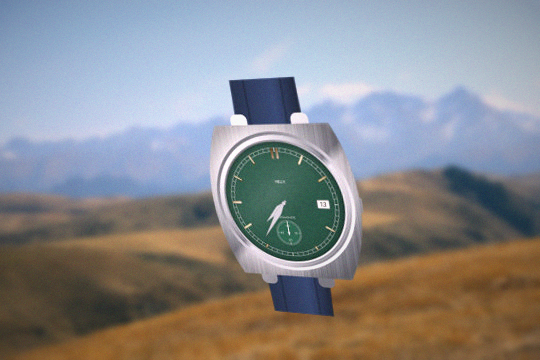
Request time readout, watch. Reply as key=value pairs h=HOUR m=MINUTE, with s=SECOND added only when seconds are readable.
h=7 m=36
